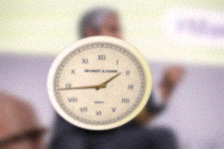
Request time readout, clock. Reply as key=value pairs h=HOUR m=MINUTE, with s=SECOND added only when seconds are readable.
h=1 m=44
